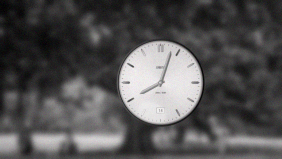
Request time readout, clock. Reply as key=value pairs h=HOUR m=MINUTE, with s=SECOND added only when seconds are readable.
h=8 m=3
